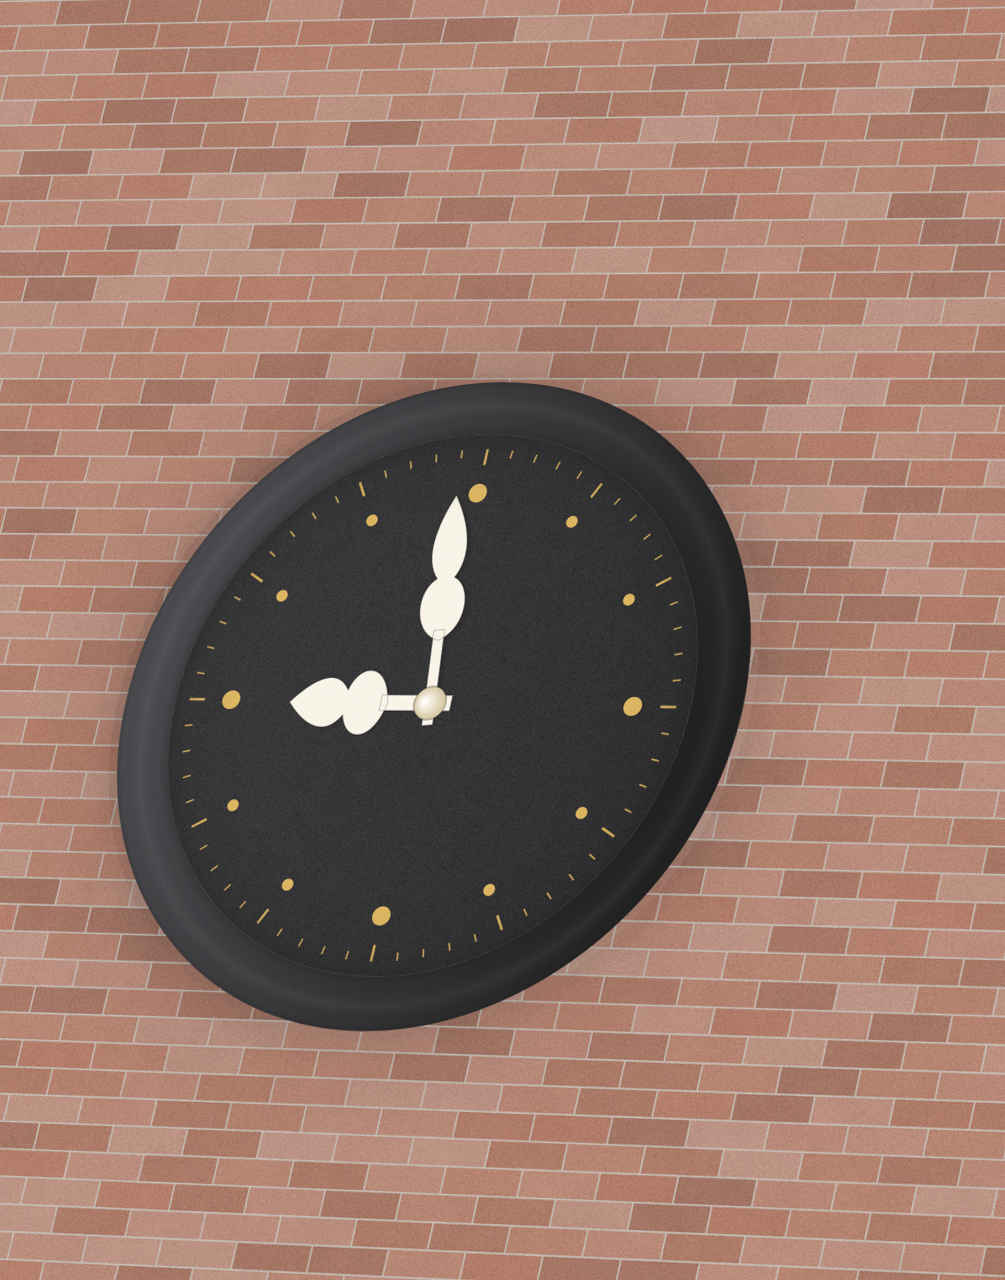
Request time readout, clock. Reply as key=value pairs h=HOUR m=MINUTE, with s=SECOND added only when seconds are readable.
h=8 m=59
